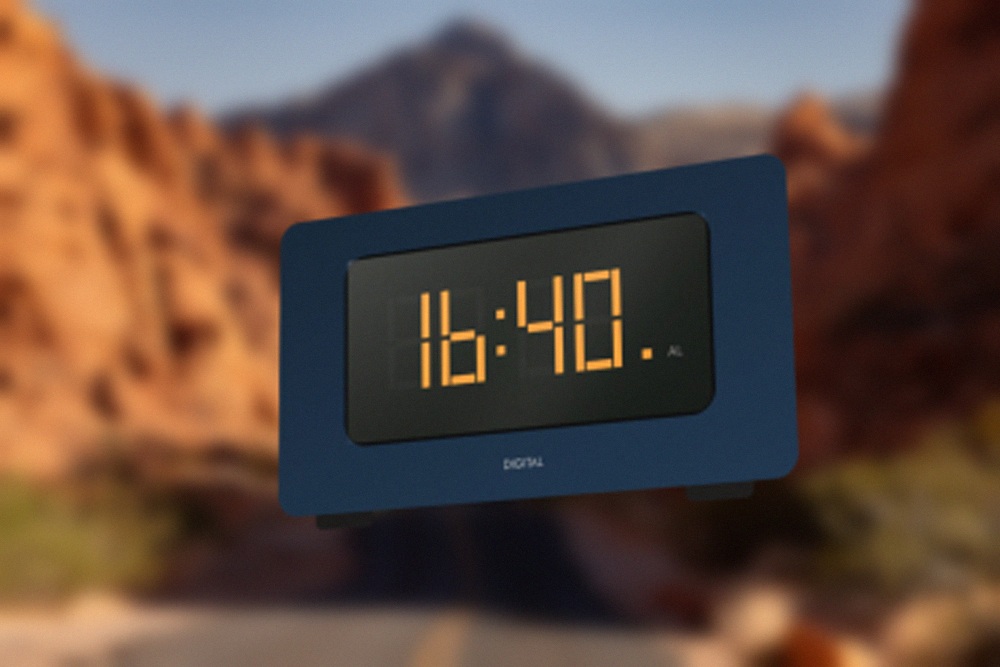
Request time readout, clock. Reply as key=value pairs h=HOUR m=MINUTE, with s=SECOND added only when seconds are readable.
h=16 m=40
